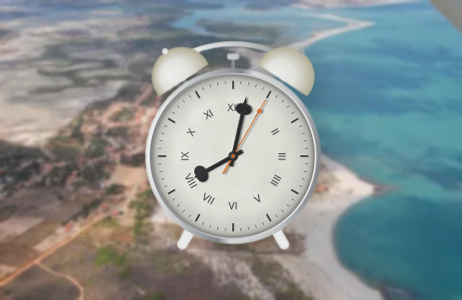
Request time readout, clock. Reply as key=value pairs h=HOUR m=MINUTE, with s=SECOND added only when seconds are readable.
h=8 m=2 s=5
